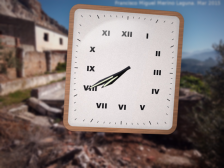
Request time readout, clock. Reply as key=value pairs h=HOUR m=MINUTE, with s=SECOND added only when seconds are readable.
h=7 m=40
